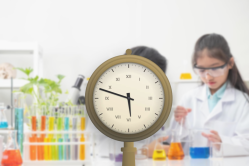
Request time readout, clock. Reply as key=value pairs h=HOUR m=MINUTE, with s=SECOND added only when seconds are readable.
h=5 m=48
